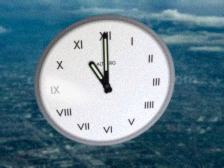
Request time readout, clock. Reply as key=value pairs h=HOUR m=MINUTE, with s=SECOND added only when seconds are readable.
h=11 m=0
